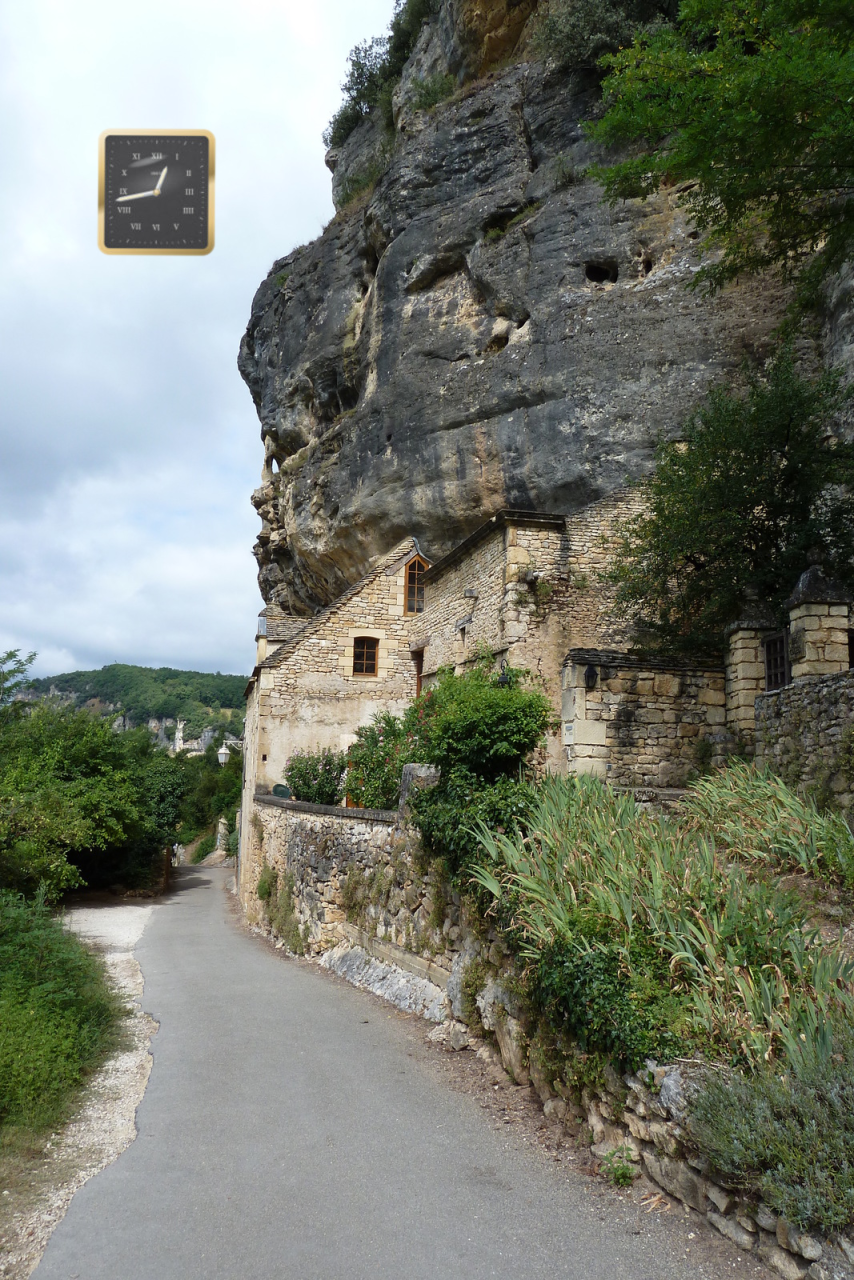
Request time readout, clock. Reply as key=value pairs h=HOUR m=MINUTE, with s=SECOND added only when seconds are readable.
h=12 m=43
